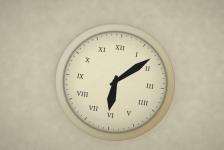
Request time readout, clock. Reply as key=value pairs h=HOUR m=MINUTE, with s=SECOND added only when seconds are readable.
h=6 m=8
